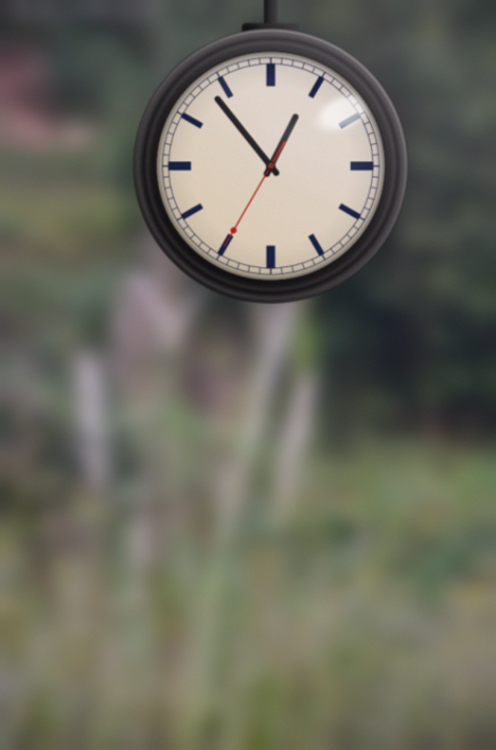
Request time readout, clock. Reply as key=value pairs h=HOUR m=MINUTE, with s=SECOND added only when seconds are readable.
h=12 m=53 s=35
